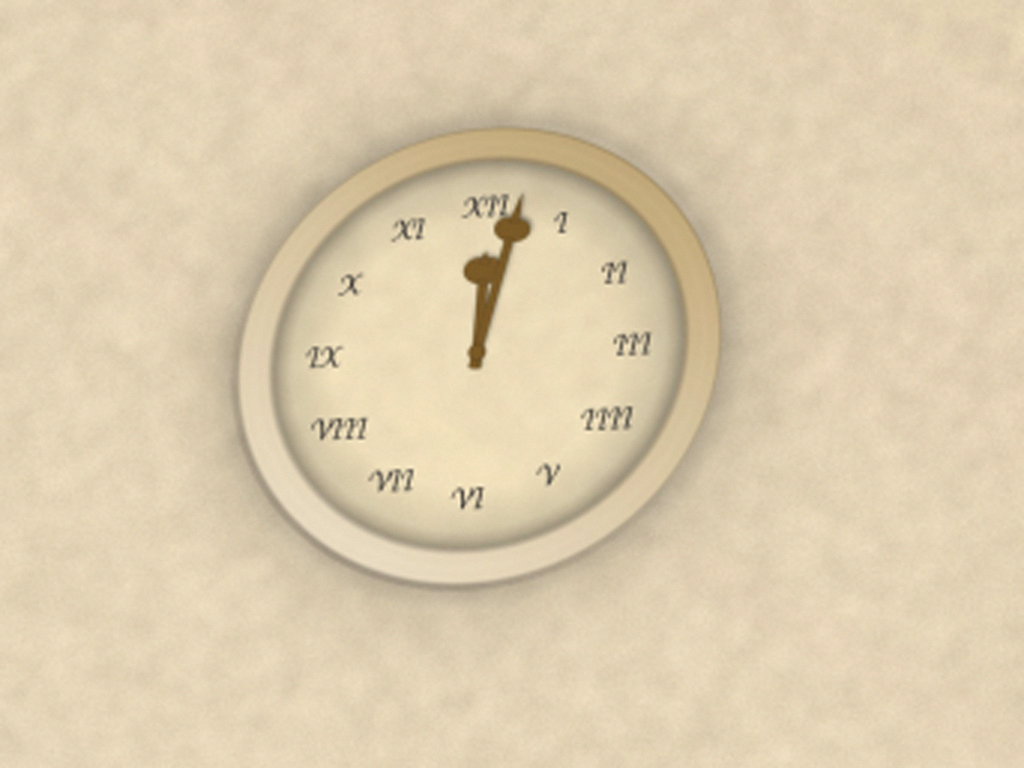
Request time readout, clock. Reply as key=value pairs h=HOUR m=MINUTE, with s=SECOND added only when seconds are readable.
h=12 m=2
